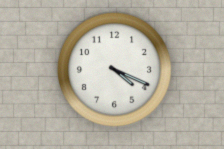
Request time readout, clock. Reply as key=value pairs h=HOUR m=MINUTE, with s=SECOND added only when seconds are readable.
h=4 m=19
